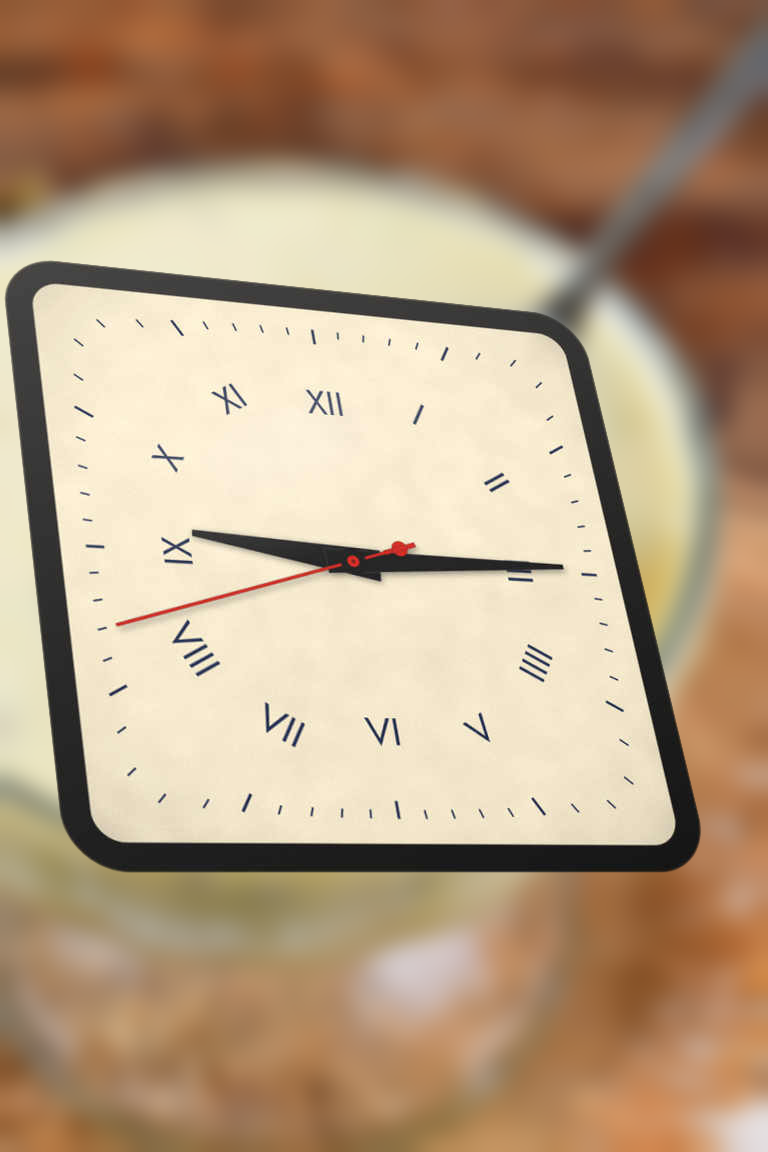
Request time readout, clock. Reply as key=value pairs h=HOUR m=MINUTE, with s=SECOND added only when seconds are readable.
h=9 m=14 s=42
